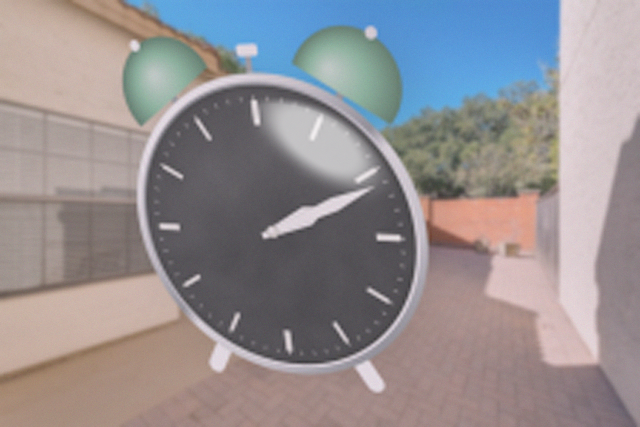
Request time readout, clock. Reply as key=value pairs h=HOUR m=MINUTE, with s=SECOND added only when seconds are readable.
h=2 m=11
